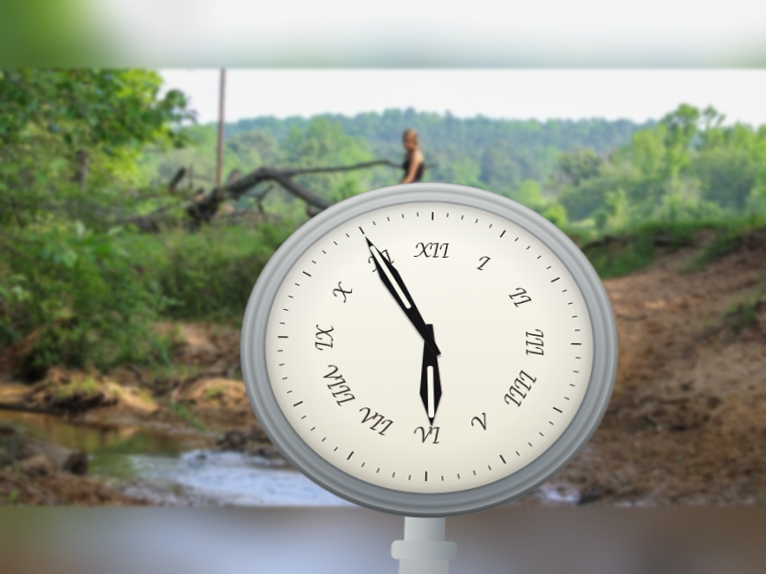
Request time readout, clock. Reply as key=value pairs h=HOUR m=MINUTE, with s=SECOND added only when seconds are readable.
h=5 m=55
